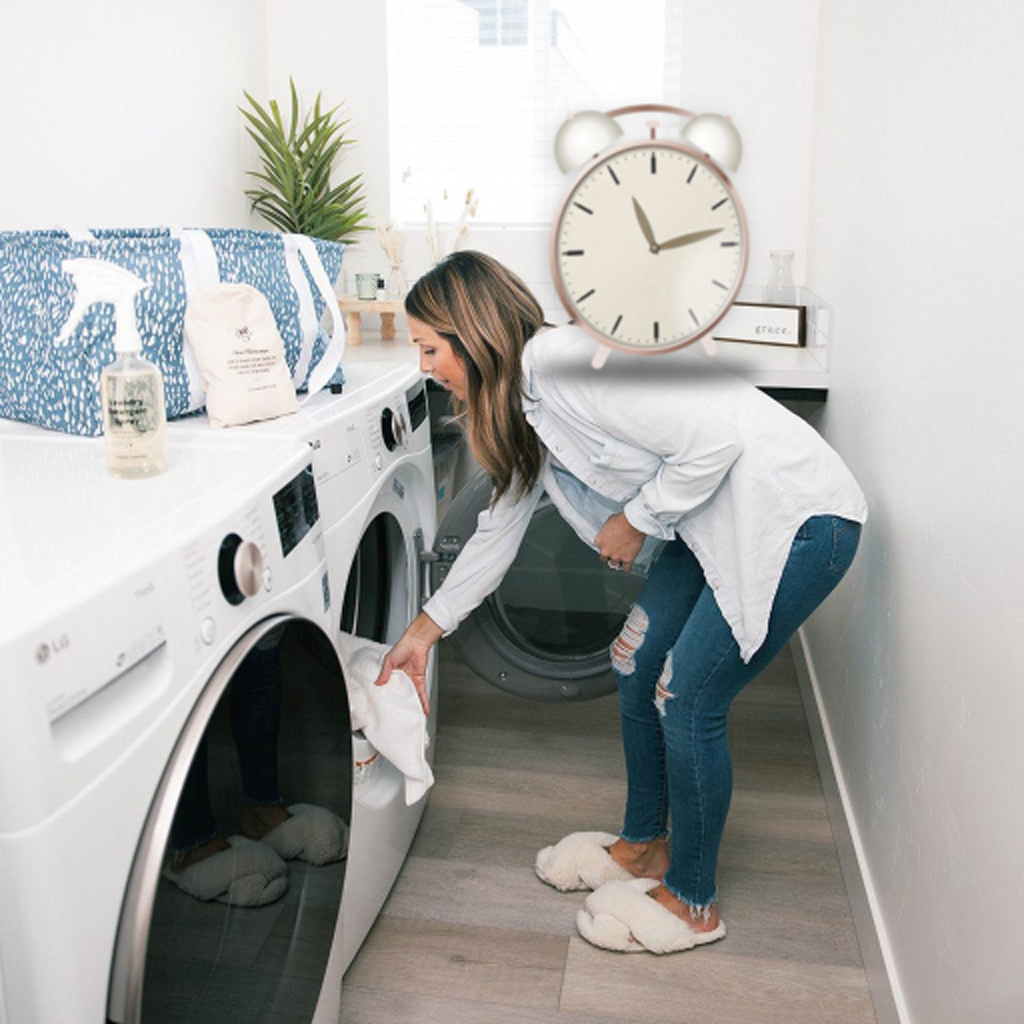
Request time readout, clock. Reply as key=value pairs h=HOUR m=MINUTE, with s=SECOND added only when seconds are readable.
h=11 m=13
